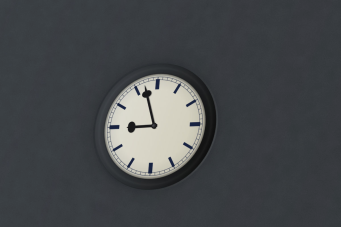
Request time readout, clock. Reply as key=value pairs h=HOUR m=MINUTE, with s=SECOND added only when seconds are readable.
h=8 m=57
